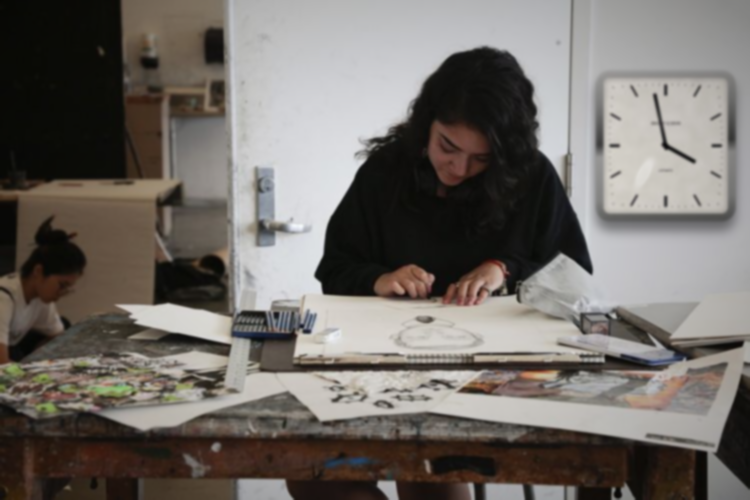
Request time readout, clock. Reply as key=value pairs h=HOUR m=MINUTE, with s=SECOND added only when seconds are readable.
h=3 m=58
